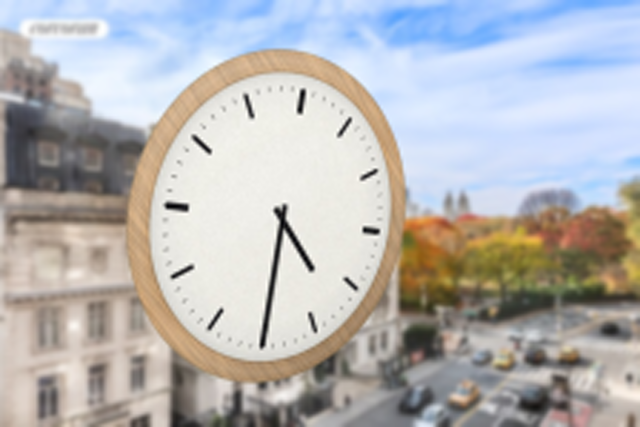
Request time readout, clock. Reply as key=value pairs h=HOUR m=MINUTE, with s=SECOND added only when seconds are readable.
h=4 m=30
